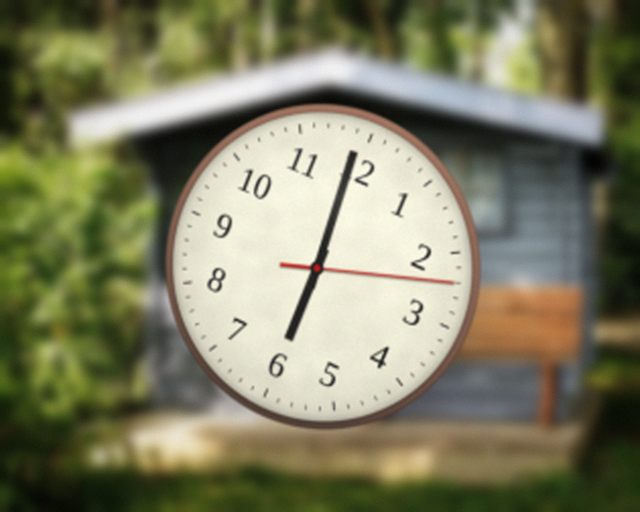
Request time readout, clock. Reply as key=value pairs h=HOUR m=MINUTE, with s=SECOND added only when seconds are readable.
h=5 m=59 s=12
